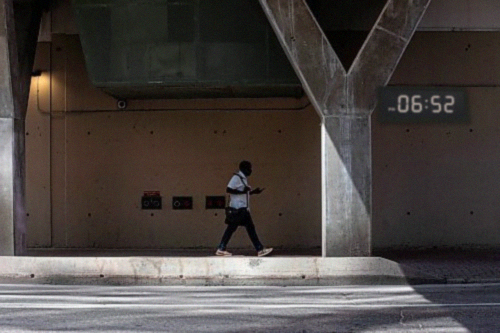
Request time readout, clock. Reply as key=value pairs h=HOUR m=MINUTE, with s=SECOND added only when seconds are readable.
h=6 m=52
